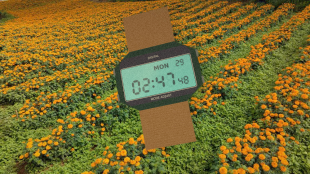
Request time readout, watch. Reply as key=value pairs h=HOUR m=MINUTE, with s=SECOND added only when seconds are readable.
h=2 m=47 s=48
